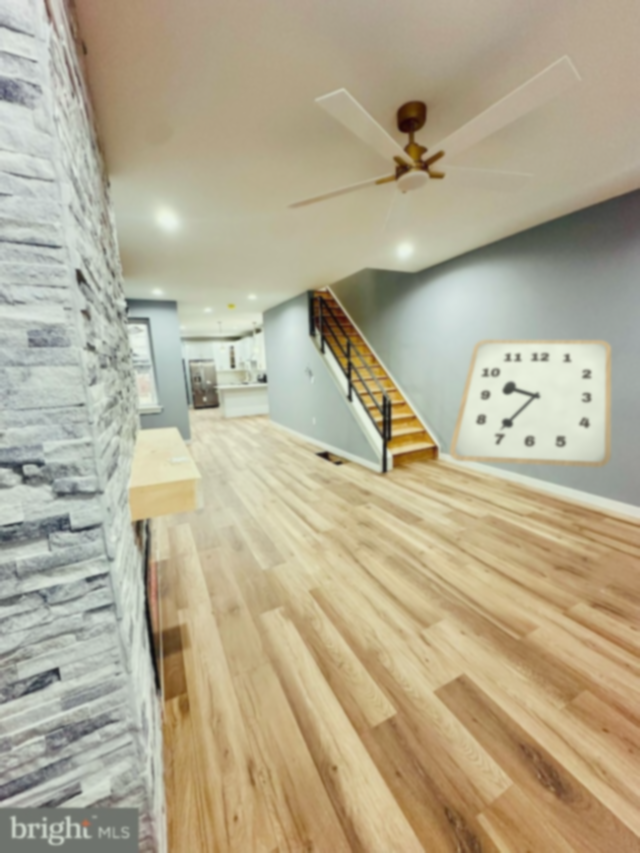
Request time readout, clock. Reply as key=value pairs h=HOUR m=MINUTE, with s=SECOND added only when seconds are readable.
h=9 m=36
